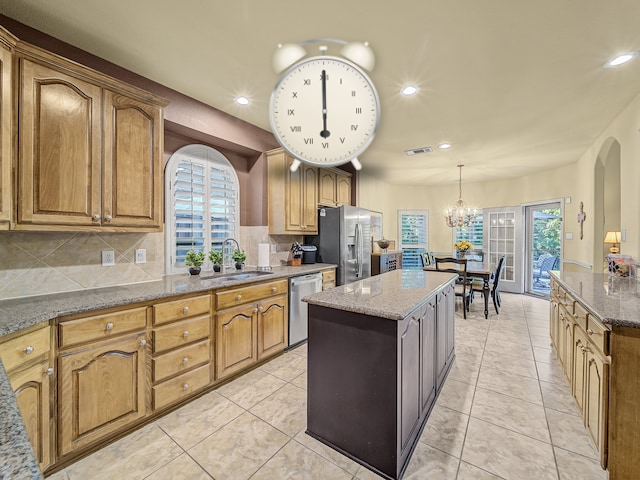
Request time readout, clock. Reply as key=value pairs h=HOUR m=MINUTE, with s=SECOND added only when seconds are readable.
h=6 m=0
